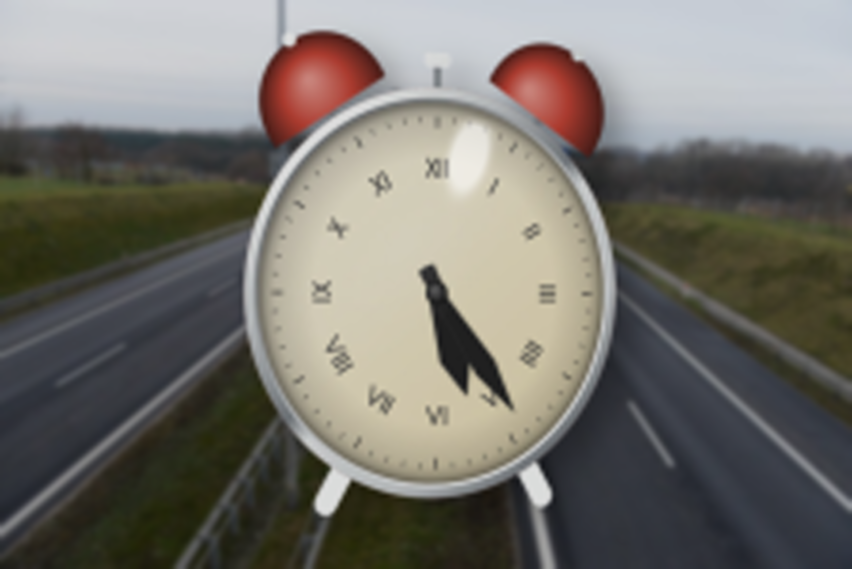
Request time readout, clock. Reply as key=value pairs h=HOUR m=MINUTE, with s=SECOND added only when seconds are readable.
h=5 m=24
